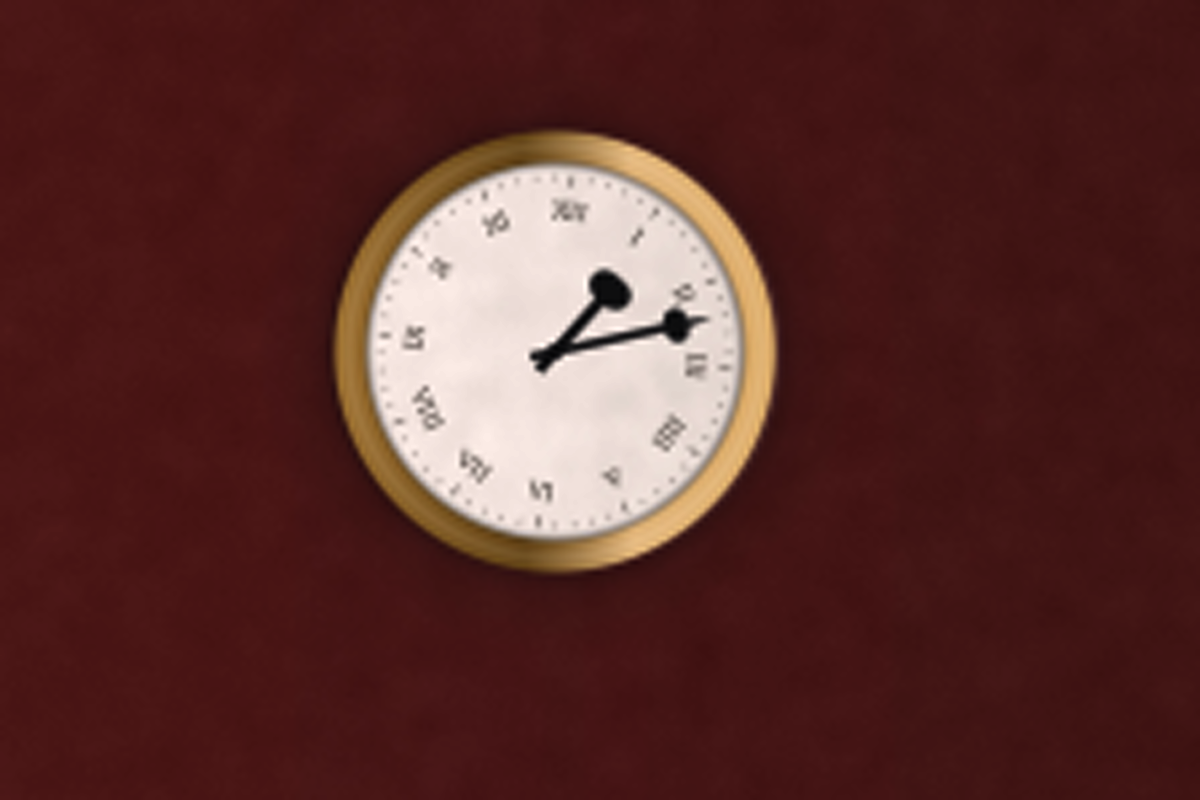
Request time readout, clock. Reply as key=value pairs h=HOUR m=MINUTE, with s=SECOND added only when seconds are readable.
h=1 m=12
